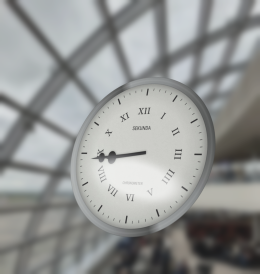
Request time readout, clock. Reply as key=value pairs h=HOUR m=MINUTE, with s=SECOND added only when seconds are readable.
h=8 m=44
